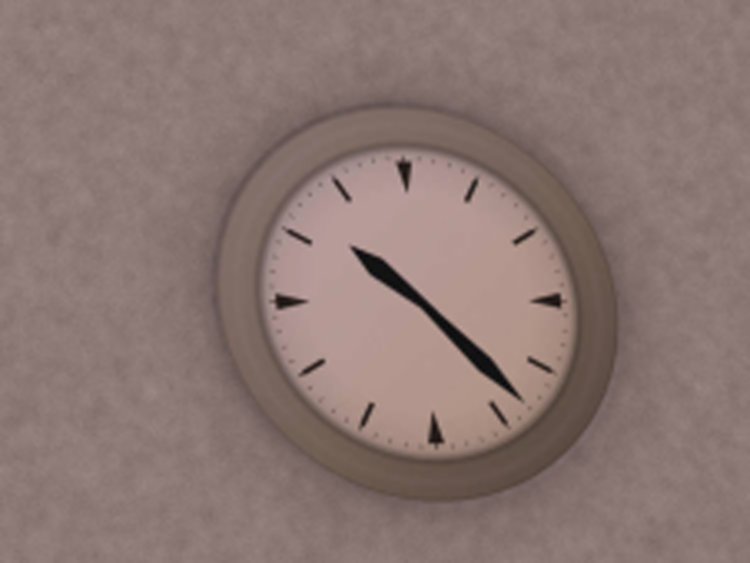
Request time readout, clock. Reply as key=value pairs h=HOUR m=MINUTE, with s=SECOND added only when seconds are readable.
h=10 m=23
